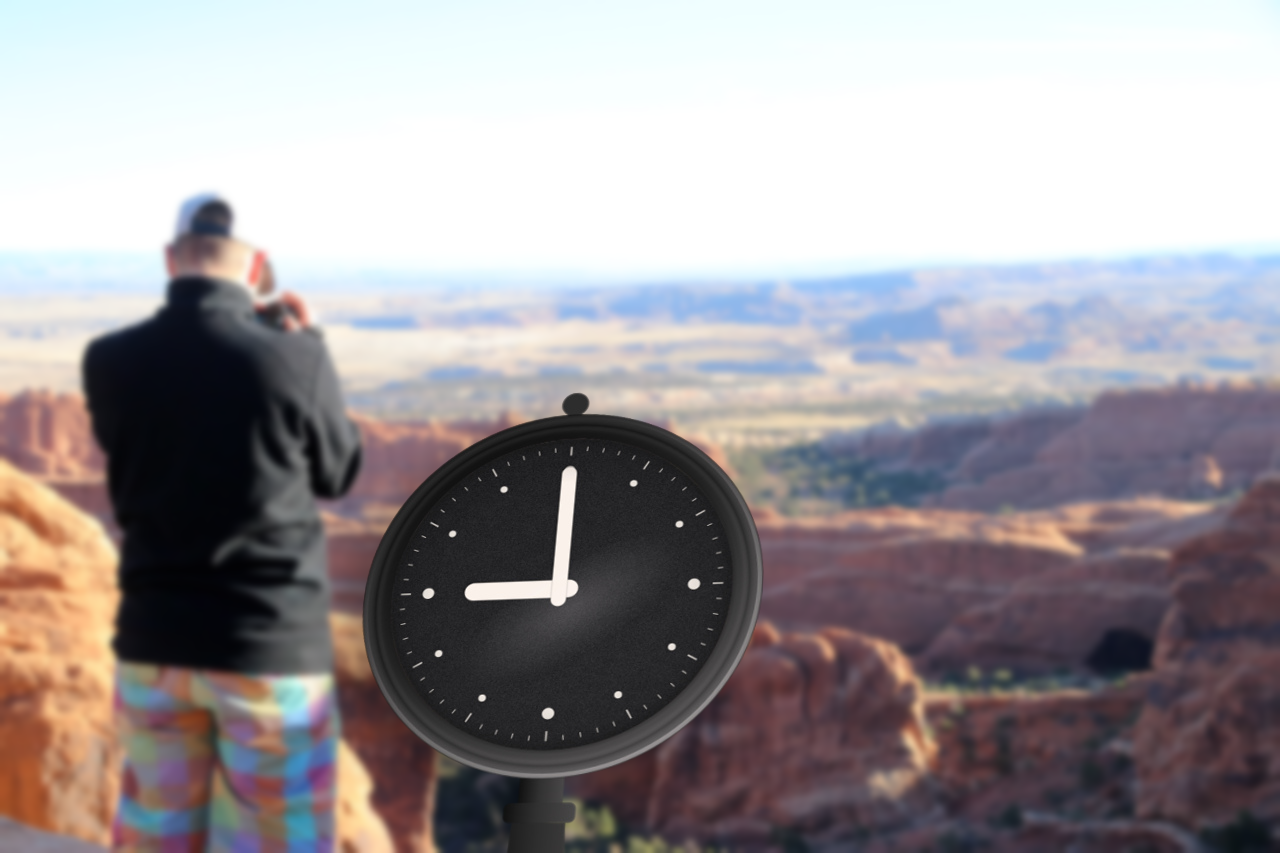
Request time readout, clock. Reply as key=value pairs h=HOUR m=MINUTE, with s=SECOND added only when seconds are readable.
h=9 m=0
